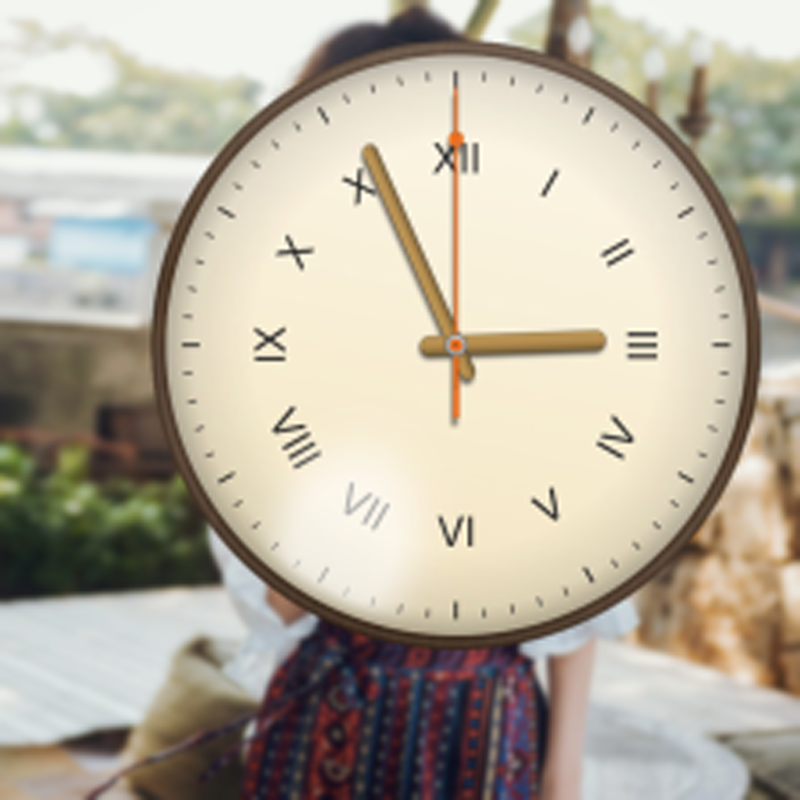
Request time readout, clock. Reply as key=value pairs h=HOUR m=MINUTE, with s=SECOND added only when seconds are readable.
h=2 m=56 s=0
